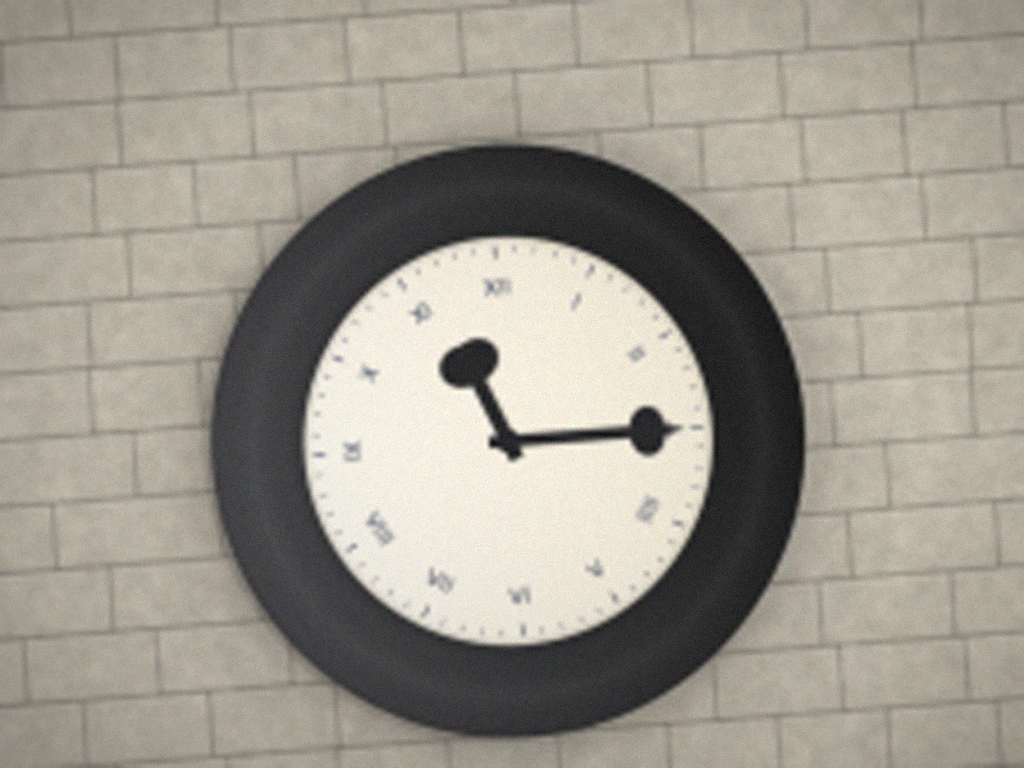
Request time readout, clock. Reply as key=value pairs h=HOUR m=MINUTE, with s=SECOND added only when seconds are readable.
h=11 m=15
